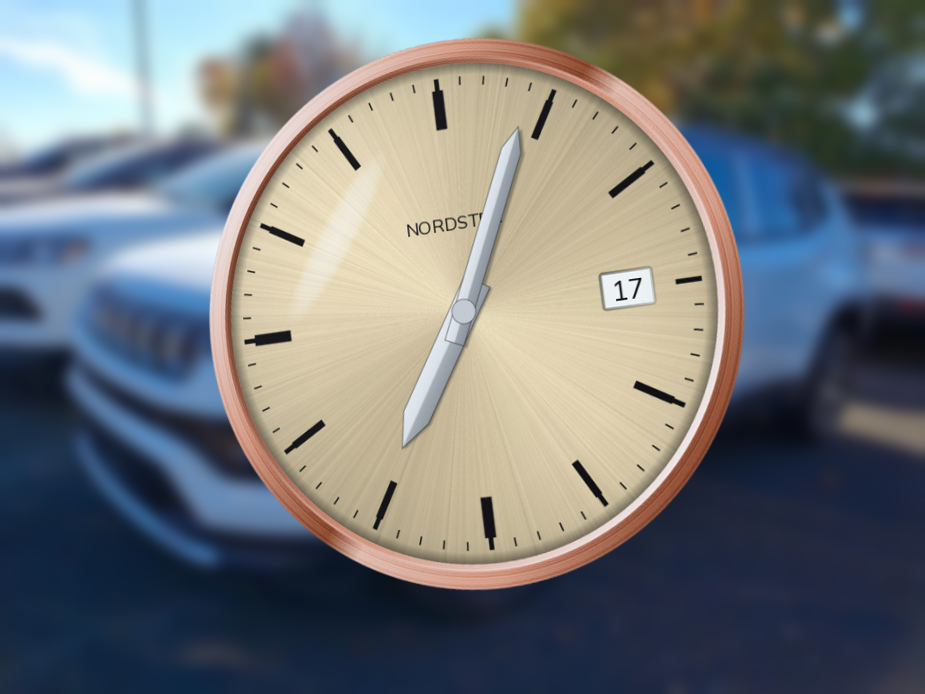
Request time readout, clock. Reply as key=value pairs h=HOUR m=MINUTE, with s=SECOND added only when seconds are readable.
h=7 m=4
